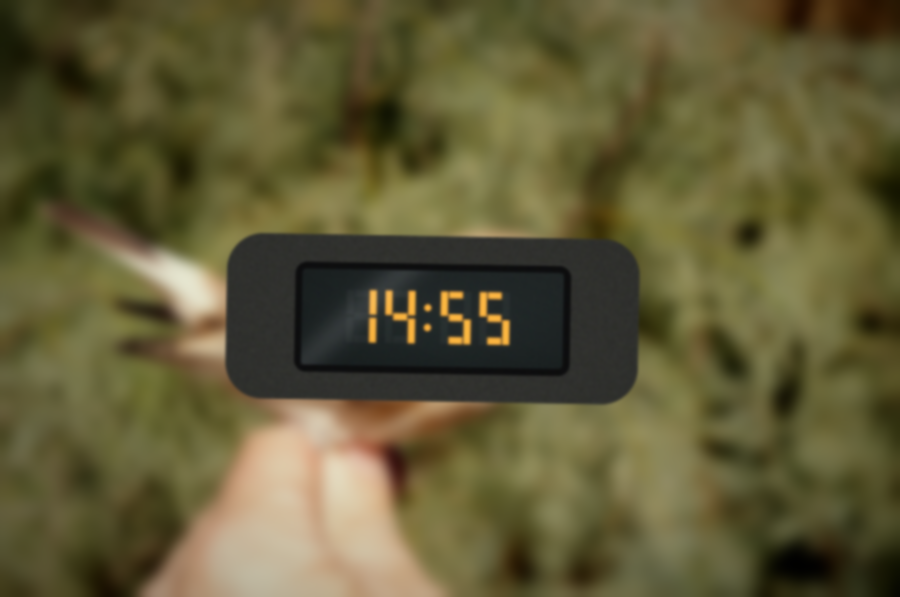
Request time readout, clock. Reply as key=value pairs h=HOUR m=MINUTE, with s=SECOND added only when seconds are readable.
h=14 m=55
